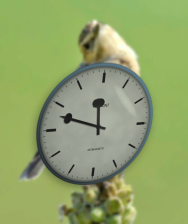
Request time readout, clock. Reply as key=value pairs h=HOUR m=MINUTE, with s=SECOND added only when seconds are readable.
h=11 m=48
